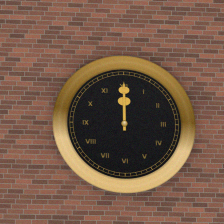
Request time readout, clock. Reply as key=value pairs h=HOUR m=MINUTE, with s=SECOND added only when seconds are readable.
h=12 m=0
